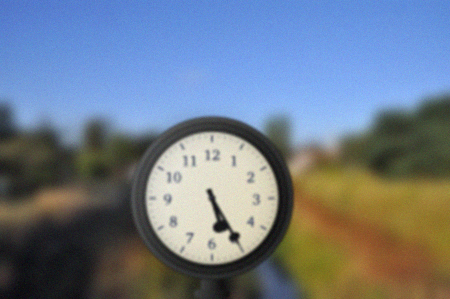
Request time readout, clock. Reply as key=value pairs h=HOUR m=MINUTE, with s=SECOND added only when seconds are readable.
h=5 m=25
